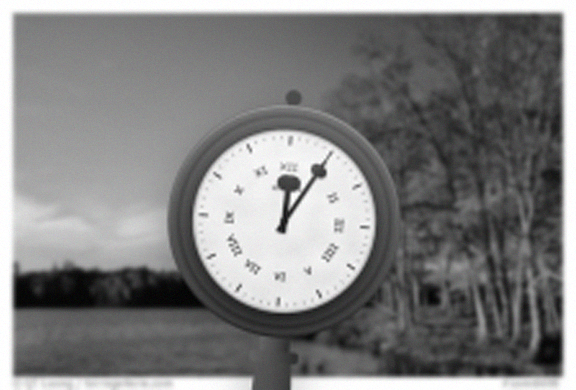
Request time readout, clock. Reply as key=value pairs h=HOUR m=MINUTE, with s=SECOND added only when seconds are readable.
h=12 m=5
